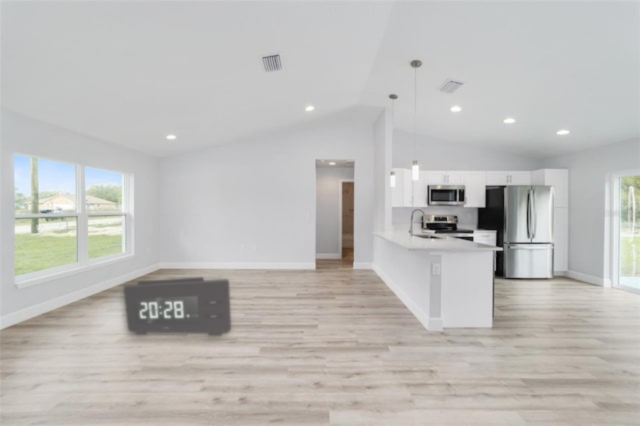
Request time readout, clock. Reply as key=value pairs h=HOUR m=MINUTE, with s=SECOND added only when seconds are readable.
h=20 m=28
